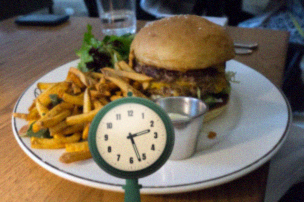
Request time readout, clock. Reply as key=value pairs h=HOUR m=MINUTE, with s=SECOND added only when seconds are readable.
h=2 m=27
